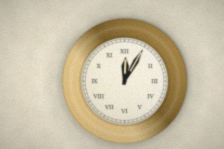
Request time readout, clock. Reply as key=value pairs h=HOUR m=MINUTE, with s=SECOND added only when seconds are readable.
h=12 m=5
